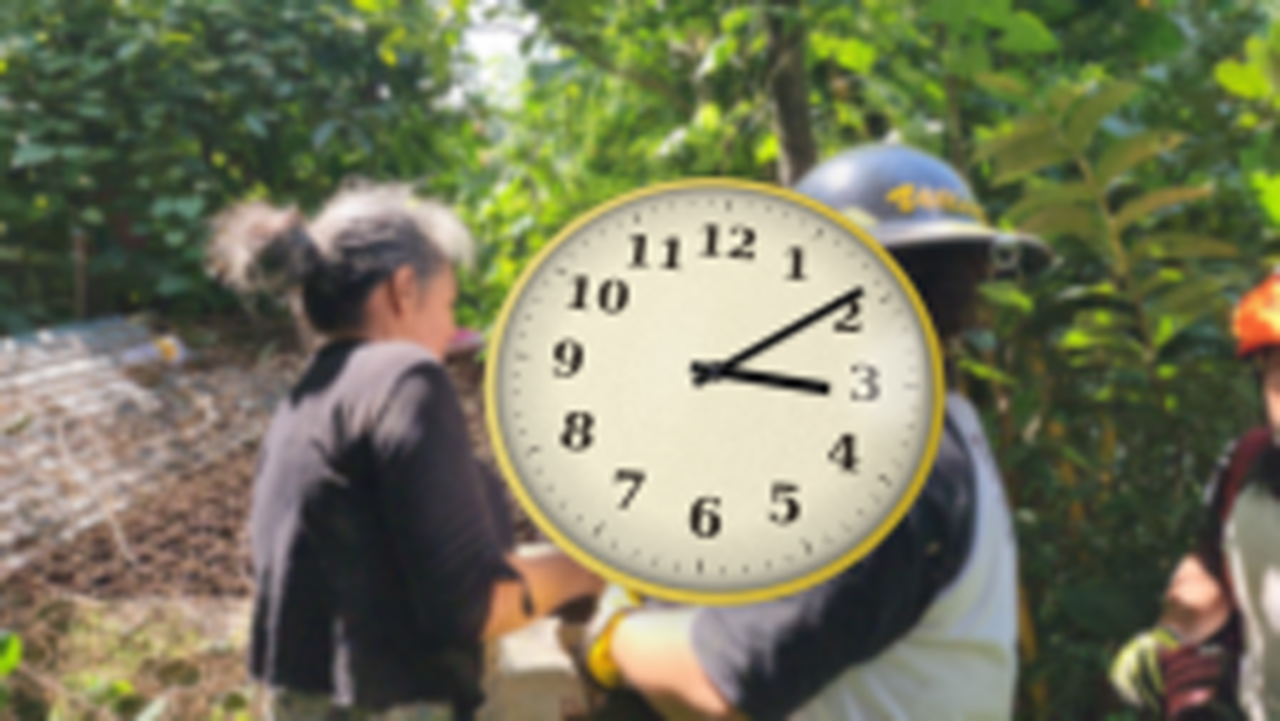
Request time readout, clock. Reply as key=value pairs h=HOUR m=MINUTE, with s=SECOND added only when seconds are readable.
h=3 m=9
